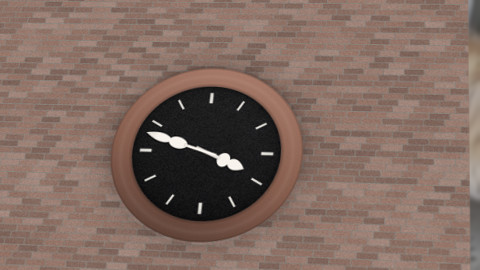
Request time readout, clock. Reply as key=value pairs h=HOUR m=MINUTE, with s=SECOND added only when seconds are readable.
h=3 m=48
